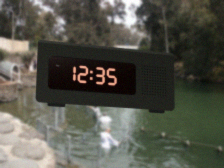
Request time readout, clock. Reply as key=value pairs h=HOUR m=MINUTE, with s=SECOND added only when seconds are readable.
h=12 m=35
